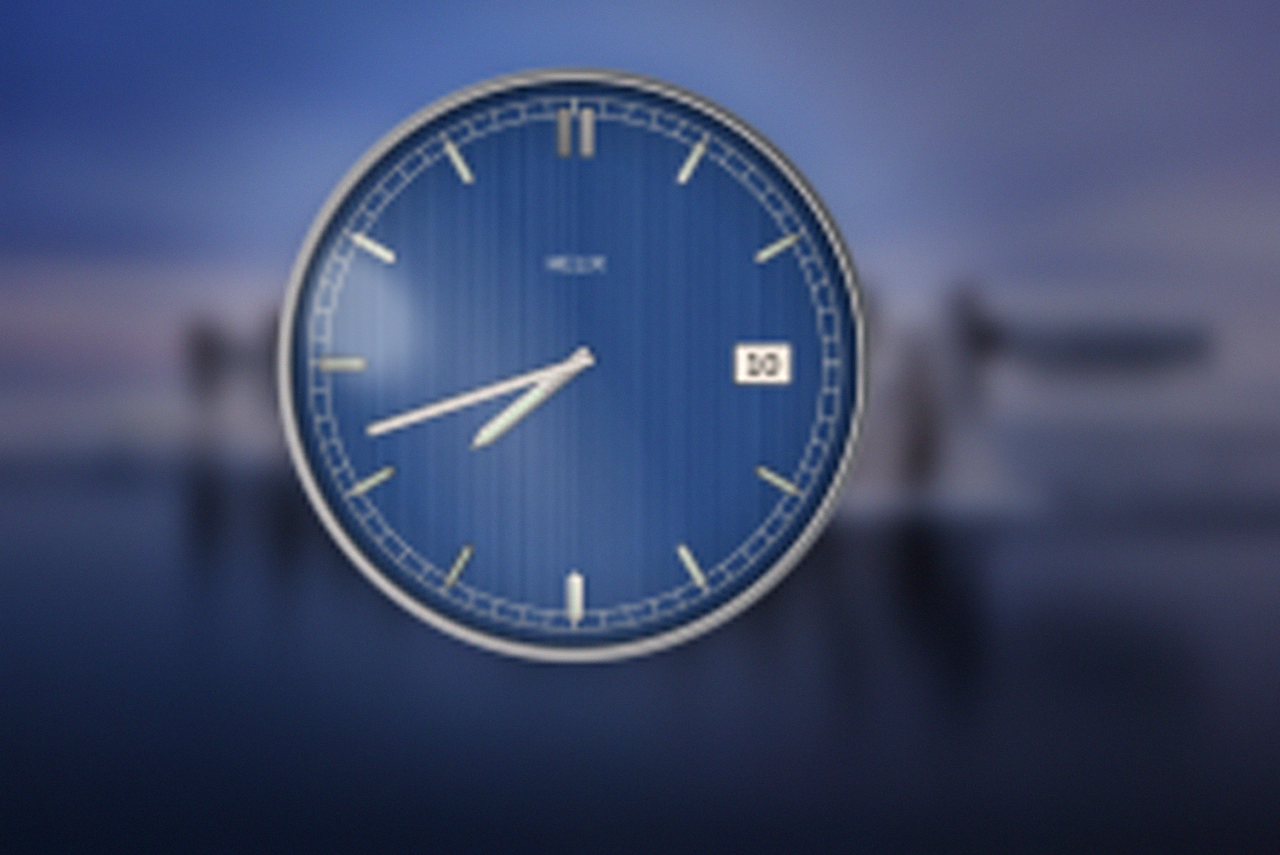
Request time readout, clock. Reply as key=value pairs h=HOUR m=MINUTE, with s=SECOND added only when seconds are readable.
h=7 m=42
